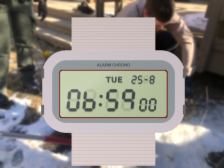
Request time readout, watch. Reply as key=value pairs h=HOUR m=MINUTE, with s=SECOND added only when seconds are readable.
h=6 m=59 s=0
